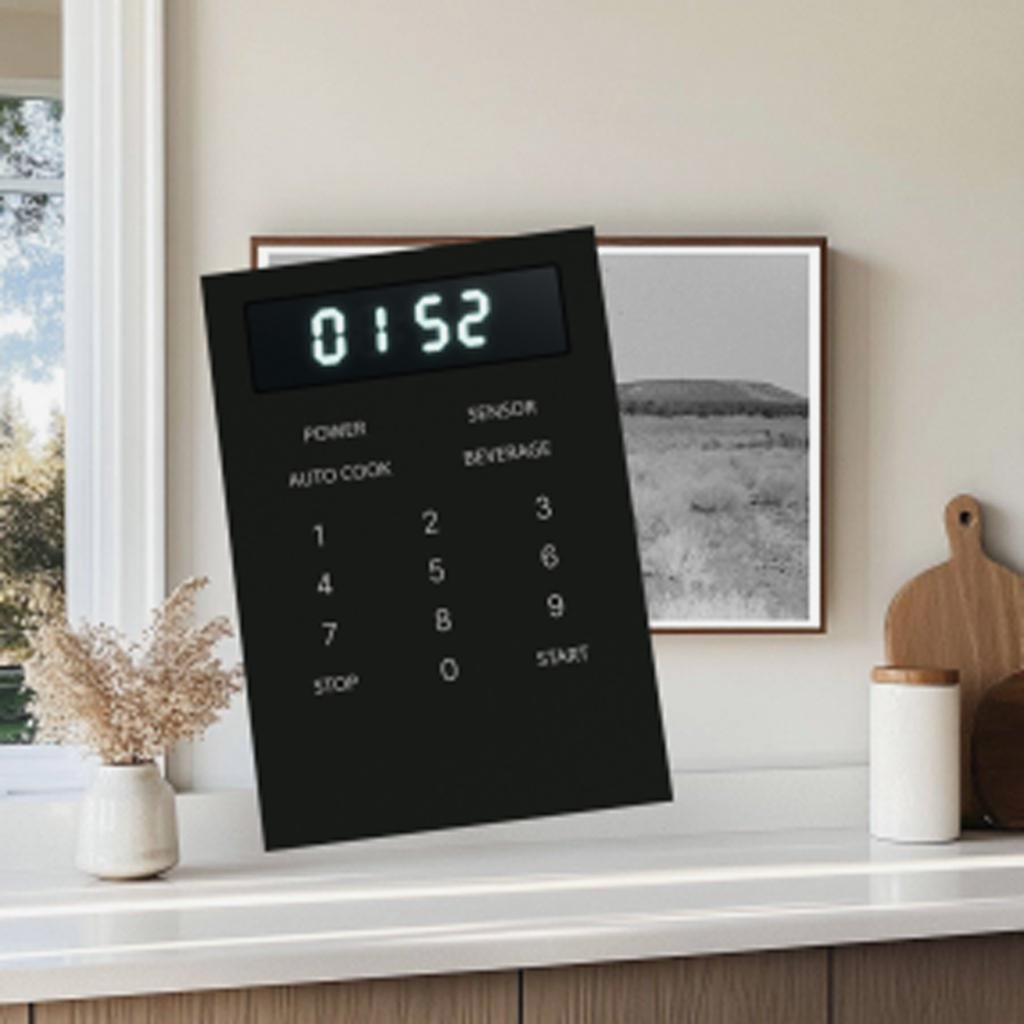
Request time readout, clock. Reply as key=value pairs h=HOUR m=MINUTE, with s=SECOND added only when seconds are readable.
h=1 m=52
